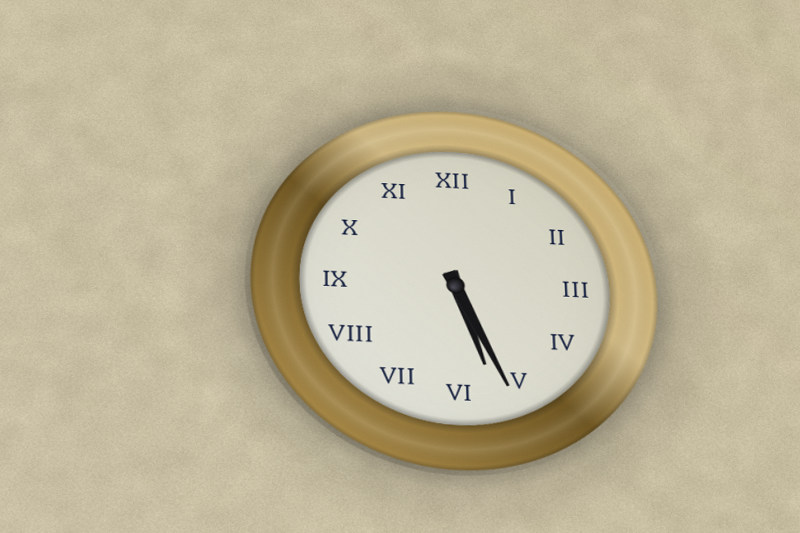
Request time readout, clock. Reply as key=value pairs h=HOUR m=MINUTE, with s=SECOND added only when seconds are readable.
h=5 m=26
